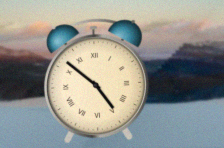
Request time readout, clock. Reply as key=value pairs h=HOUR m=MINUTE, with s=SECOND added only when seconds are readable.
h=4 m=52
